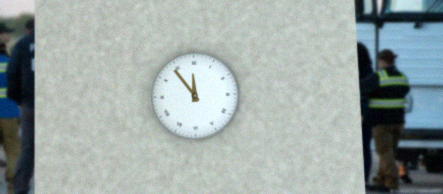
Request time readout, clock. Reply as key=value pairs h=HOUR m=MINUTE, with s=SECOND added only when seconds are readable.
h=11 m=54
